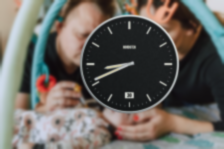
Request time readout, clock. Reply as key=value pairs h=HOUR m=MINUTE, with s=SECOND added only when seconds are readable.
h=8 m=41
